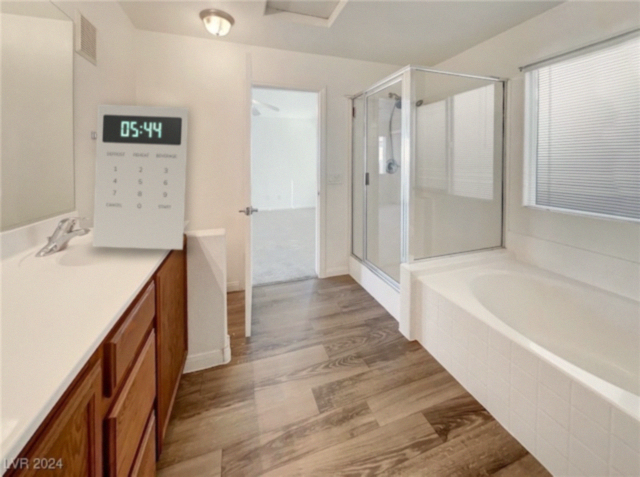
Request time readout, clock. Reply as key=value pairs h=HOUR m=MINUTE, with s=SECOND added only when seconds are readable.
h=5 m=44
